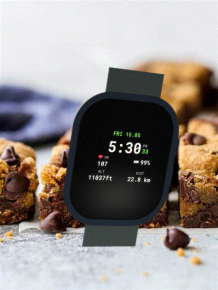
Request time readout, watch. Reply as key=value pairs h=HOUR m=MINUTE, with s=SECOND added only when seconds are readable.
h=5 m=30
